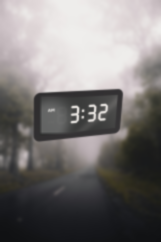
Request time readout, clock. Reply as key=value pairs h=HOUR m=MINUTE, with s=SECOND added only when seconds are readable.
h=3 m=32
